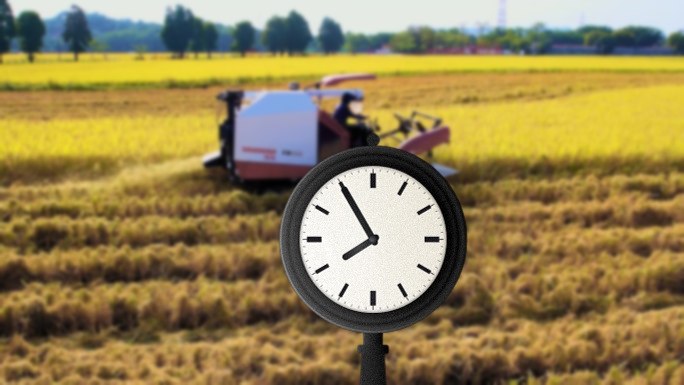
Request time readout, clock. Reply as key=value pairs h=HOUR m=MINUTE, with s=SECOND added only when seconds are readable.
h=7 m=55
